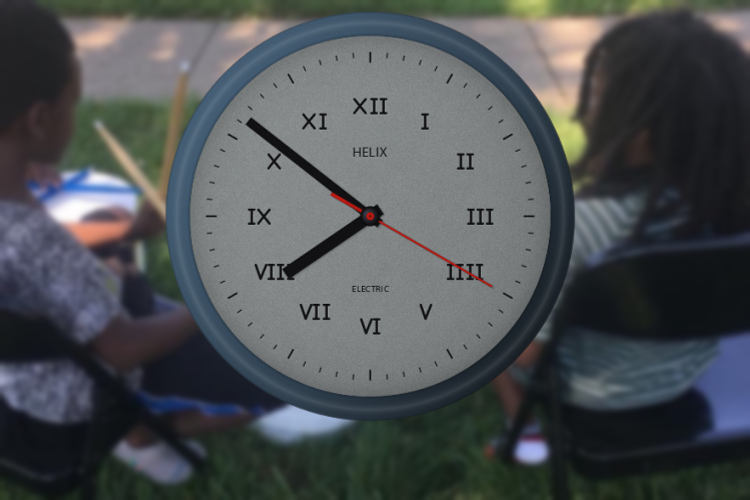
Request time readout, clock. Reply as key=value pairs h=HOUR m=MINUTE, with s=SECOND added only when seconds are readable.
h=7 m=51 s=20
